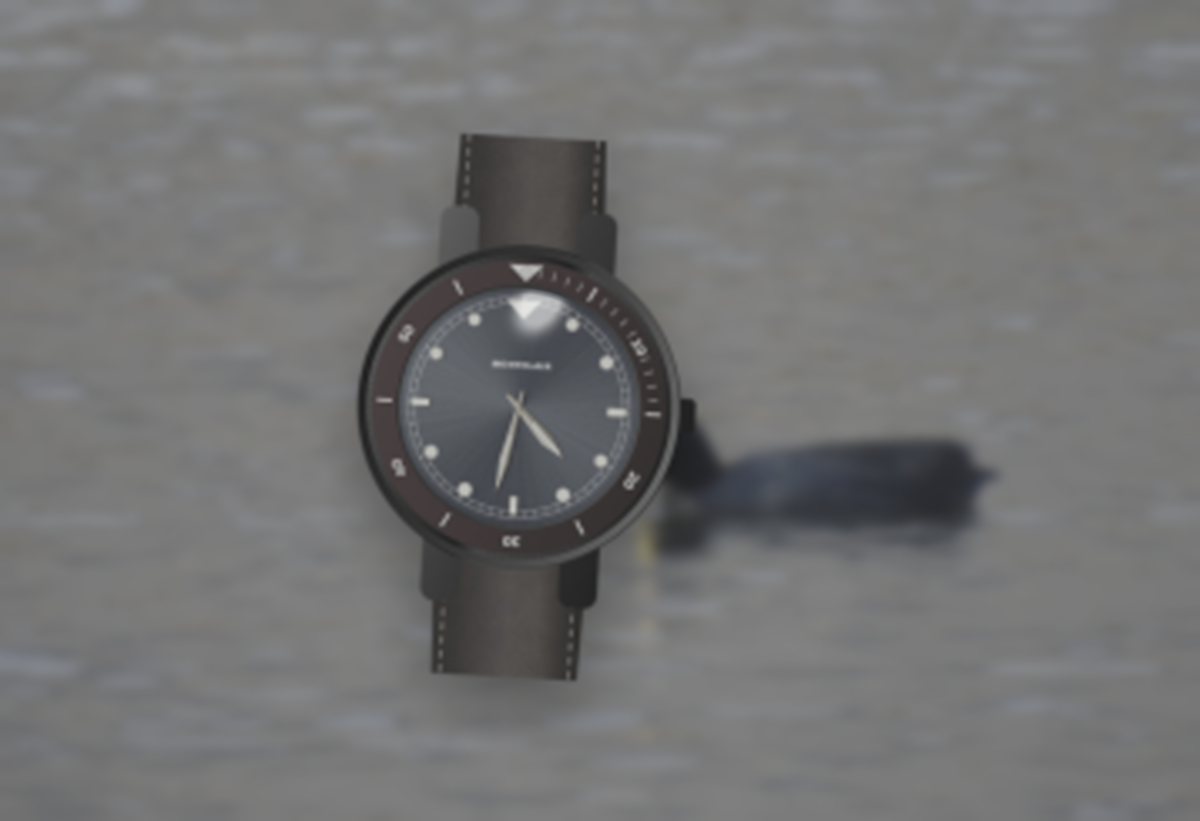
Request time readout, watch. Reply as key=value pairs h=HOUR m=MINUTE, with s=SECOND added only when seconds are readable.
h=4 m=32
